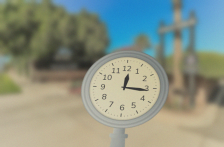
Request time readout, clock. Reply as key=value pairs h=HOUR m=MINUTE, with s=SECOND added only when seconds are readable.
h=12 m=16
